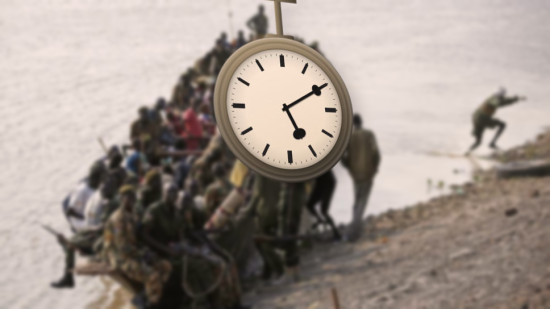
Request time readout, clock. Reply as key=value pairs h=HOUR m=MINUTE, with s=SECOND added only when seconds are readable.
h=5 m=10
